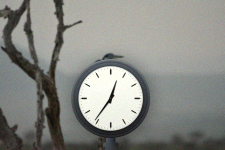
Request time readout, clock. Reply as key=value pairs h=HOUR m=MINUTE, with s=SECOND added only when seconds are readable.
h=12 m=36
